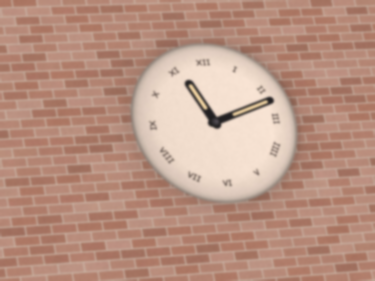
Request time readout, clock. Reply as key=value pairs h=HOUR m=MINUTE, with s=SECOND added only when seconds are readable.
h=11 m=12
